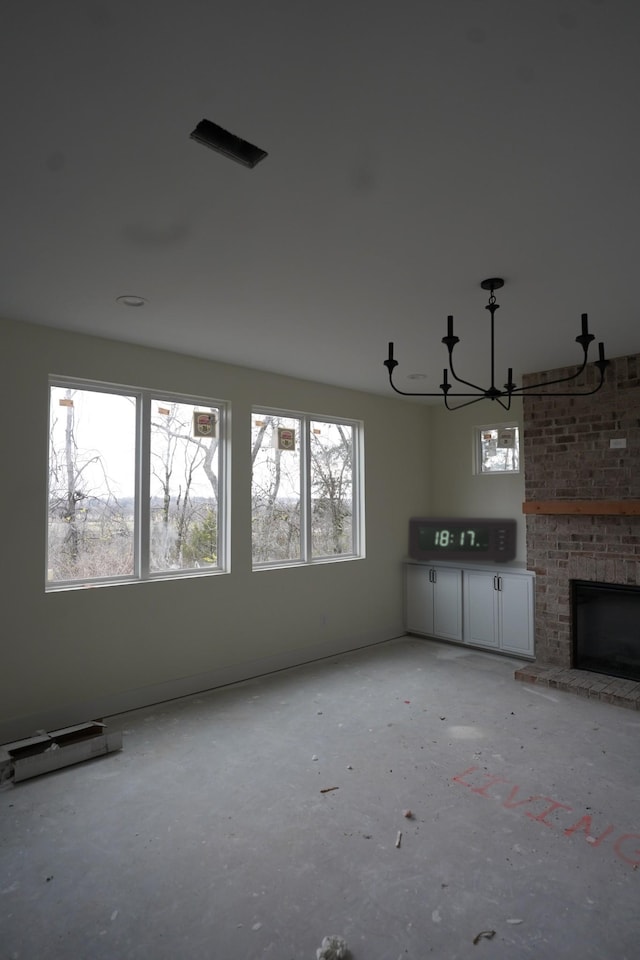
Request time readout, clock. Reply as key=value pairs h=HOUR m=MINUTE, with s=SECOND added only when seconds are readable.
h=18 m=17
